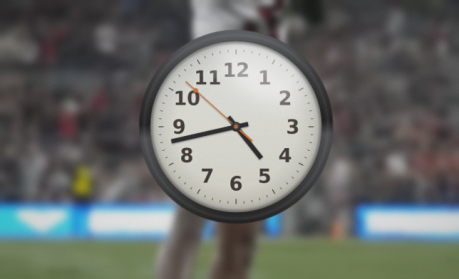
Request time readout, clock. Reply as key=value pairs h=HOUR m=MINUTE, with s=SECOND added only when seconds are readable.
h=4 m=42 s=52
